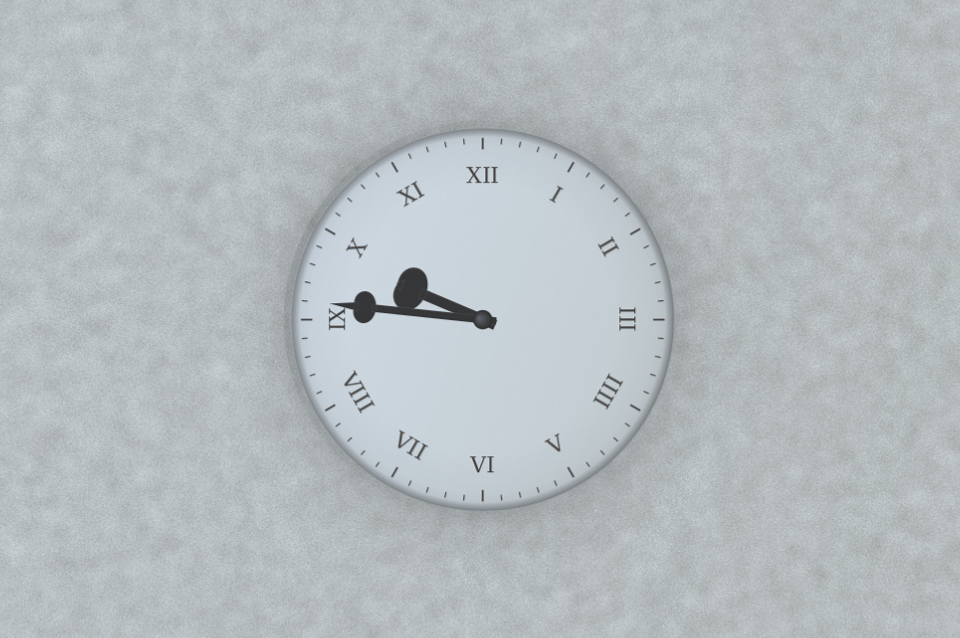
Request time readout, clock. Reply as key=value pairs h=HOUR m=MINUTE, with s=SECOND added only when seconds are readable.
h=9 m=46
